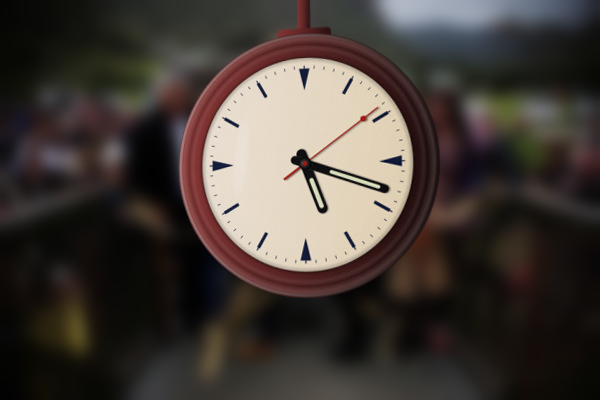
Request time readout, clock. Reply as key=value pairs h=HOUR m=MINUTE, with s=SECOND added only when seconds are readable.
h=5 m=18 s=9
